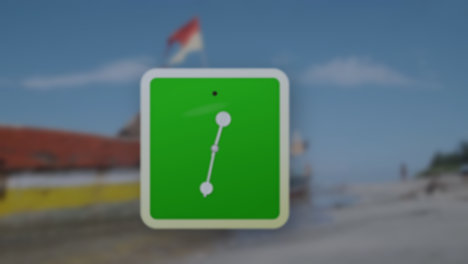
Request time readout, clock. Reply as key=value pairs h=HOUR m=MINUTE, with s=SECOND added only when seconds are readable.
h=12 m=32
